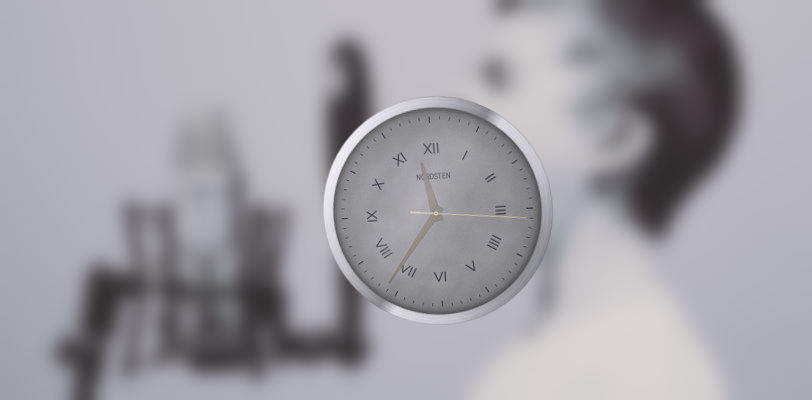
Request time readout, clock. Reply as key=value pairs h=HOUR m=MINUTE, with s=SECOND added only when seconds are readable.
h=11 m=36 s=16
